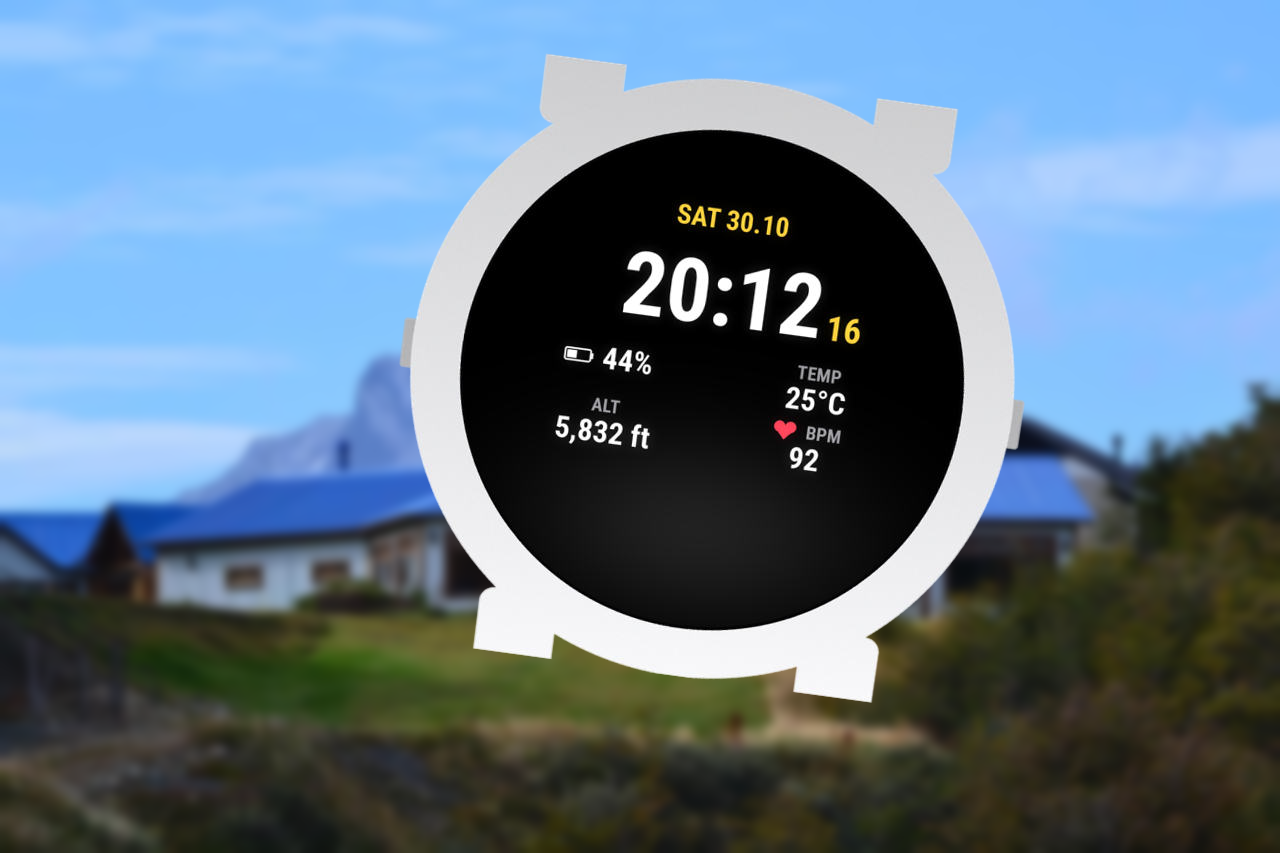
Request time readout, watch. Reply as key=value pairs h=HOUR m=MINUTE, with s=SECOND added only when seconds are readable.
h=20 m=12 s=16
